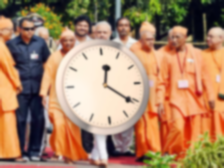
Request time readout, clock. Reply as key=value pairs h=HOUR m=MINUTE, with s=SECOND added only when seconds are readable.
h=12 m=21
